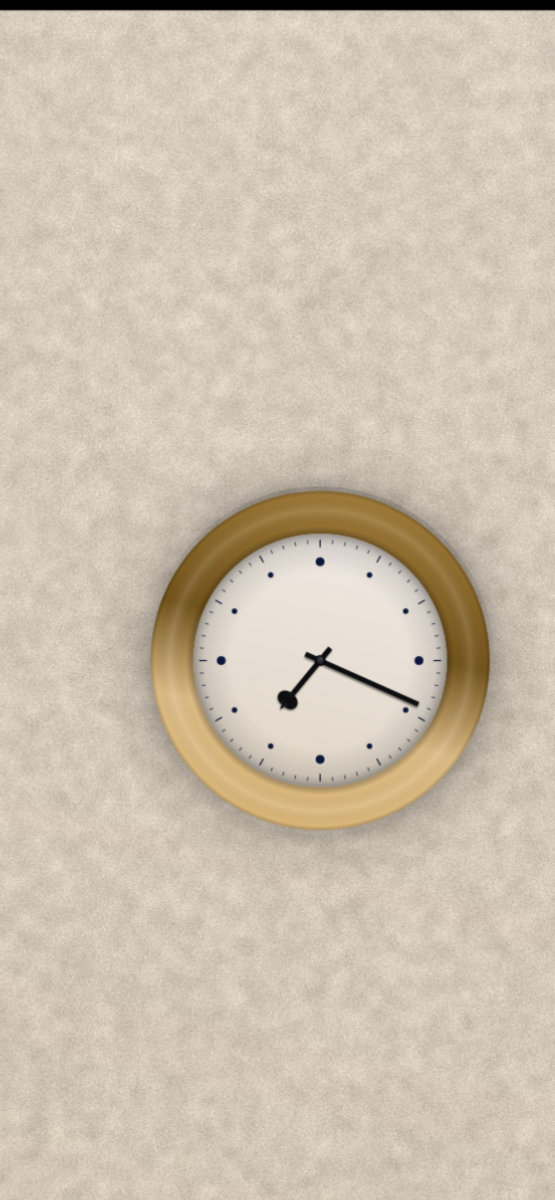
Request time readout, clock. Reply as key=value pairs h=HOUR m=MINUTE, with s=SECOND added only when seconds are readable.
h=7 m=19
